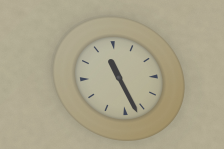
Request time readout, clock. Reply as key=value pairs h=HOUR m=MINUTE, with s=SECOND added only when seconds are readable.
h=11 m=27
